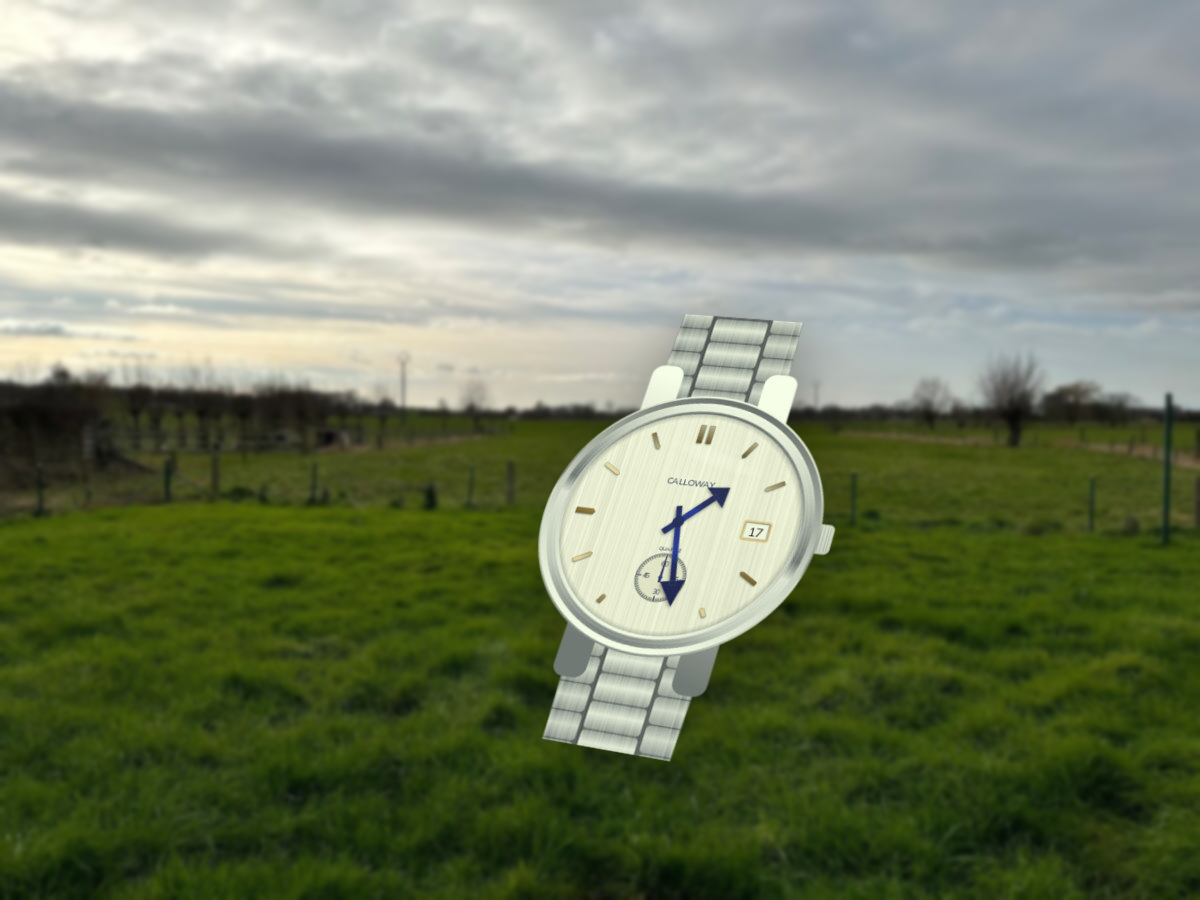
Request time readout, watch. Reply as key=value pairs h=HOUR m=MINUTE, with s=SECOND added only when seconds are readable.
h=1 m=28
